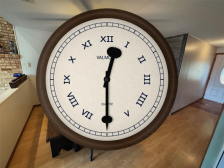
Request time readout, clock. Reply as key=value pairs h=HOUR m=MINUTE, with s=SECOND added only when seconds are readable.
h=12 m=30
